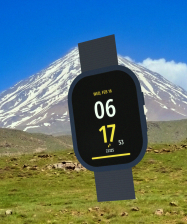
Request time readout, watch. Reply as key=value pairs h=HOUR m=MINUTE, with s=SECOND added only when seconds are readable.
h=6 m=17
